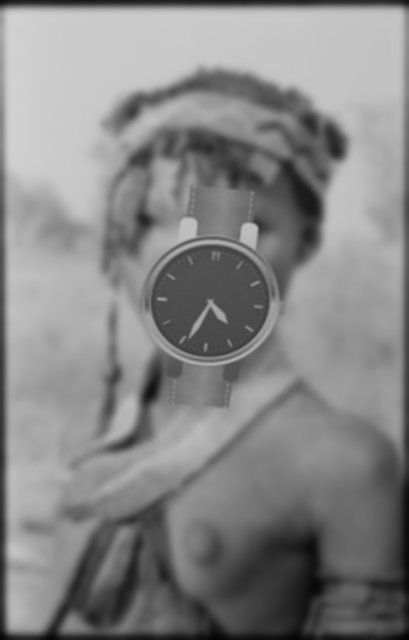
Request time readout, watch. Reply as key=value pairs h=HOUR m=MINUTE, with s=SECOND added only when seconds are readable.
h=4 m=34
